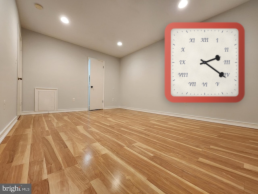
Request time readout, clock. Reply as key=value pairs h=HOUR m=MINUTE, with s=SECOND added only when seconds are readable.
h=2 m=21
